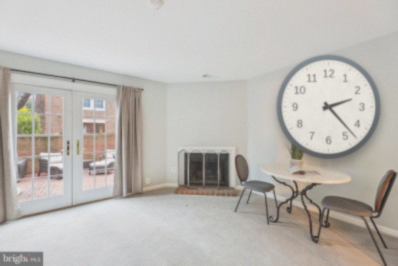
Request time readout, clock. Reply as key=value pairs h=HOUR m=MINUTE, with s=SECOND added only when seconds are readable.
h=2 m=23
